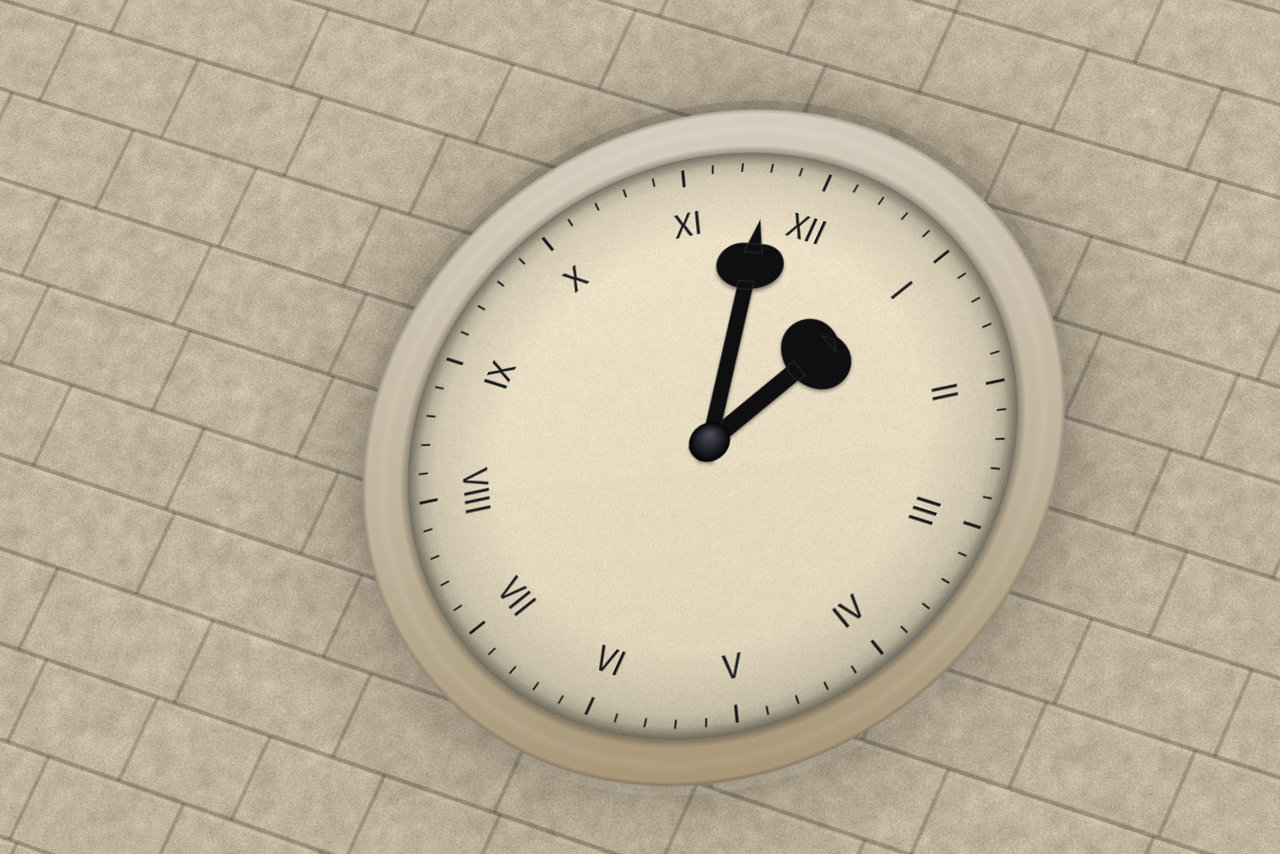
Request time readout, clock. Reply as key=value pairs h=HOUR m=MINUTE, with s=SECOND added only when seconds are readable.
h=12 m=58
